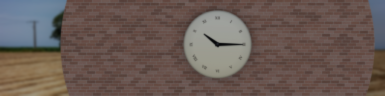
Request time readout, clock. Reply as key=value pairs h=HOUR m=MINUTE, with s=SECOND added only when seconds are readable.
h=10 m=15
